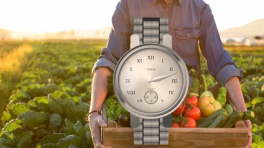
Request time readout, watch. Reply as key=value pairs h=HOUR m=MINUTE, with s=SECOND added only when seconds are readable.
h=2 m=12
